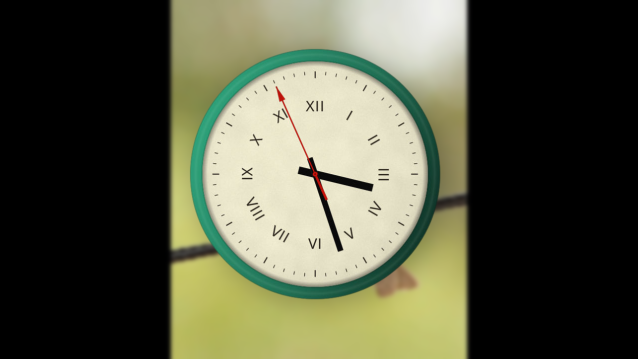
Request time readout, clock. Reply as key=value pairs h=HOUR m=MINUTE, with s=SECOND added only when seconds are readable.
h=3 m=26 s=56
